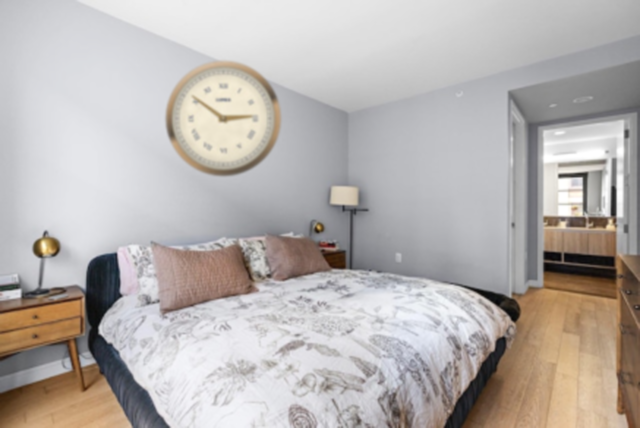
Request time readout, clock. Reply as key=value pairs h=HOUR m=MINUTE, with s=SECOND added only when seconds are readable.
h=2 m=51
